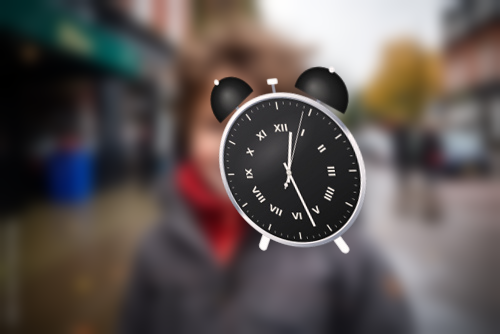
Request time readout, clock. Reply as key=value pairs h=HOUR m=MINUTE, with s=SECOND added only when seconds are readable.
h=12 m=27 s=4
